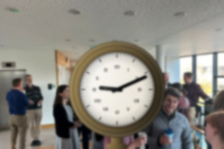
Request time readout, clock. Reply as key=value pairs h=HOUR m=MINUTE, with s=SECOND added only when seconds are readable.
h=9 m=11
